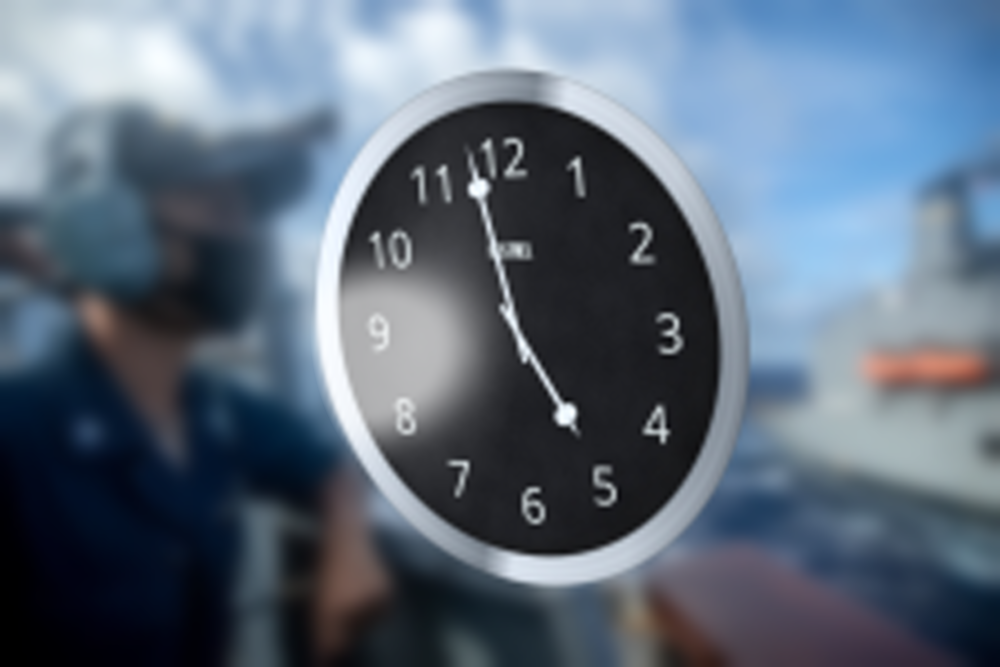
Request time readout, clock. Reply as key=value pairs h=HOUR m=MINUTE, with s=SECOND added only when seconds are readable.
h=4 m=58
